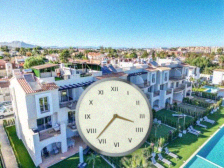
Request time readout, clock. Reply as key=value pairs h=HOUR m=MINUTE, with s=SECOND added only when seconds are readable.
h=3 m=37
